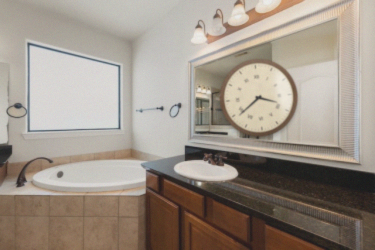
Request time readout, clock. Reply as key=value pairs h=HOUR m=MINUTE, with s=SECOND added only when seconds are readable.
h=3 m=39
